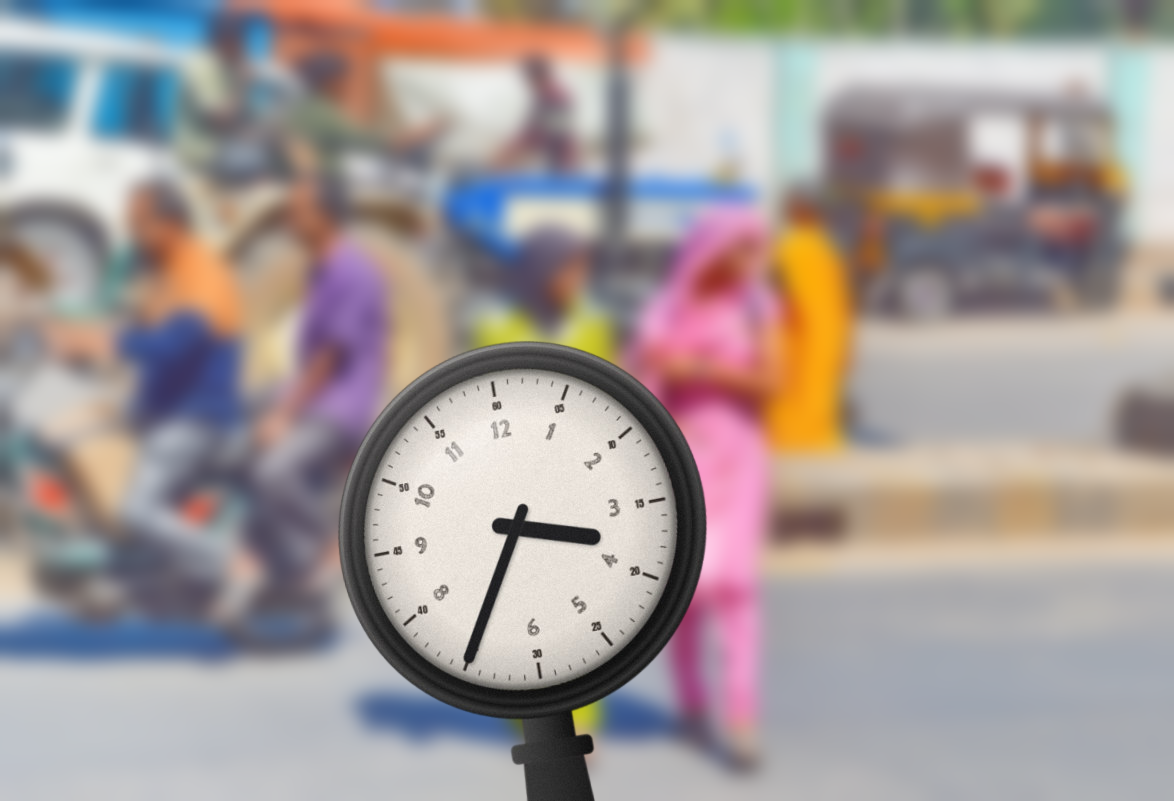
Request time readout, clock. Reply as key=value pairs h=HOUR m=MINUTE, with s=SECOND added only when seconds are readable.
h=3 m=35
